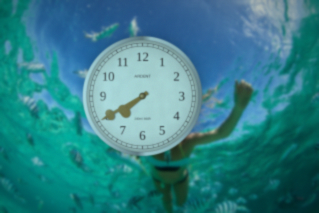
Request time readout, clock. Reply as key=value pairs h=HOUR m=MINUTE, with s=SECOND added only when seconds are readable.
h=7 m=40
